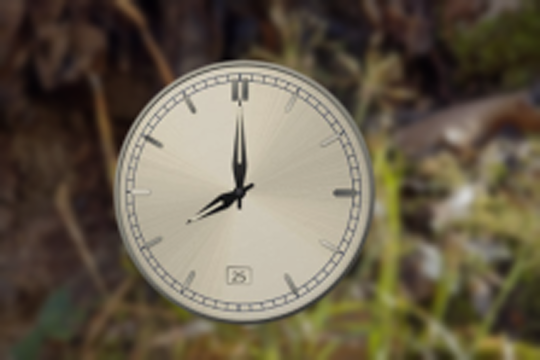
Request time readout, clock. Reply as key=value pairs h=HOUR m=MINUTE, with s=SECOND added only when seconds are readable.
h=8 m=0
